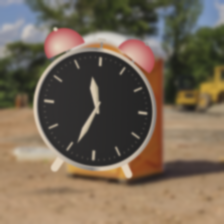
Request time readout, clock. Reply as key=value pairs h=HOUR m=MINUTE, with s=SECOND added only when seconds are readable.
h=11 m=34
